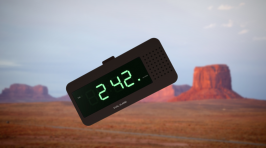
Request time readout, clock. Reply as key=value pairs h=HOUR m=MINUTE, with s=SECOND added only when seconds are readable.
h=2 m=42
